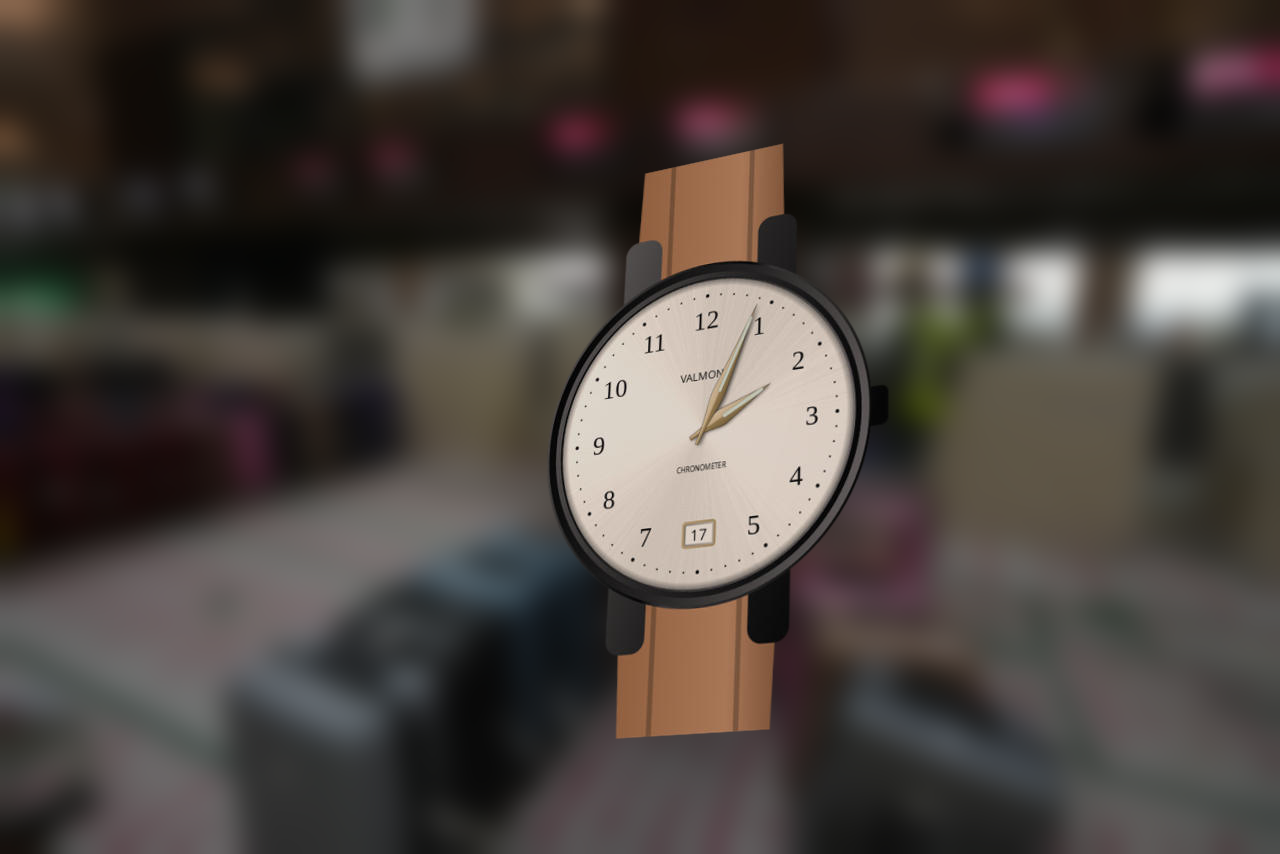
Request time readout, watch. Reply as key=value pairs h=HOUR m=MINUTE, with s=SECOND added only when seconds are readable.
h=2 m=4
